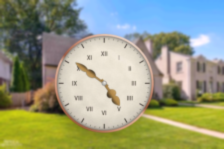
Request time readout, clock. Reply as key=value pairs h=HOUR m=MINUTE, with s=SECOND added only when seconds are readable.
h=4 m=51
